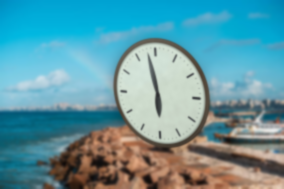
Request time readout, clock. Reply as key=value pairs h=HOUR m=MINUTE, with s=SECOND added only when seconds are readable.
h=5 m=58
